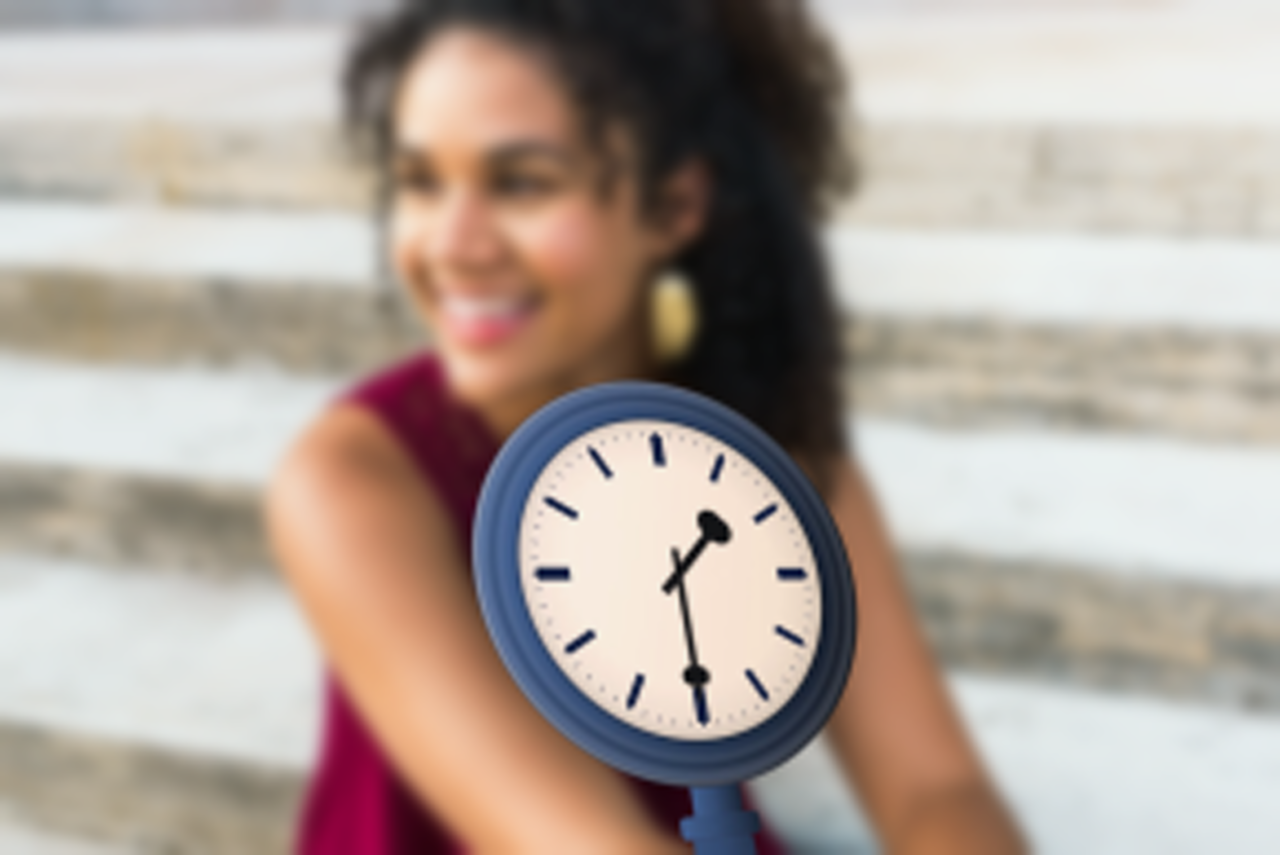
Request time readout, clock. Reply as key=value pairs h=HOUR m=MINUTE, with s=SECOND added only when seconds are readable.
h=1 m=30
